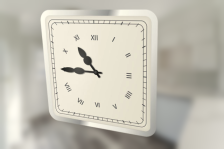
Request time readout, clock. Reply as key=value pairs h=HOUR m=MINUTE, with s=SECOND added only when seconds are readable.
h=10 m=45
